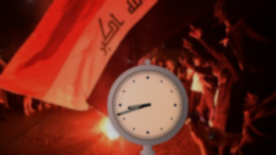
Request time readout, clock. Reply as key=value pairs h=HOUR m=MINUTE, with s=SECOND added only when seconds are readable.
h=8 m=42
